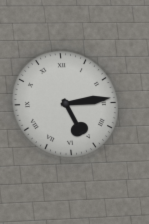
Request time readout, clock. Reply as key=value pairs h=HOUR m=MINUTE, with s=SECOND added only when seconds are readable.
h=5 m=14
